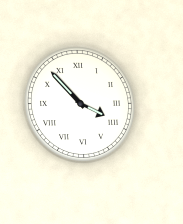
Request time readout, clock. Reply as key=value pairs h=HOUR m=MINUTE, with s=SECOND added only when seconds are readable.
h=3 m=53
